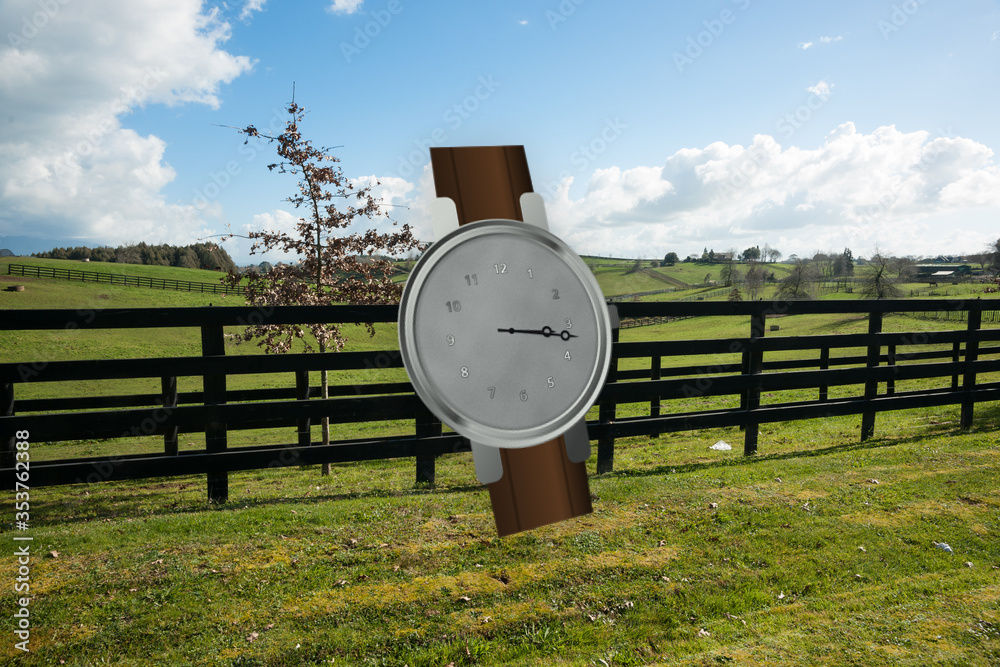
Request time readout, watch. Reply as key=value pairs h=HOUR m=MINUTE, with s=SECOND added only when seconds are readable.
h=3 m=17
